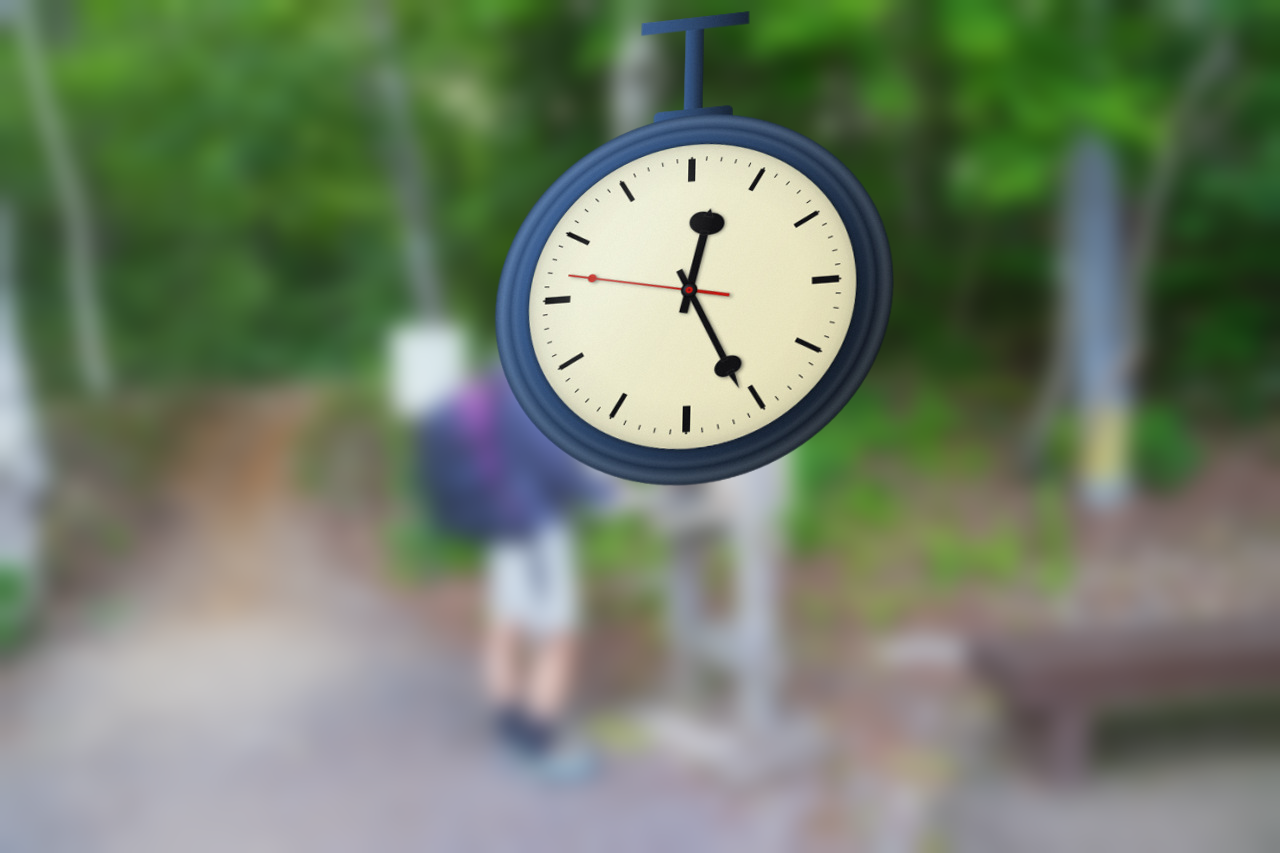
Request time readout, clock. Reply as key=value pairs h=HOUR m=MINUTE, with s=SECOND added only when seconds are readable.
h=12 m=25 s=47
